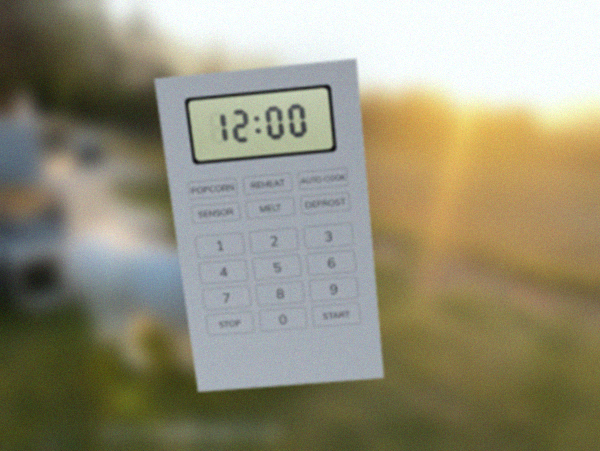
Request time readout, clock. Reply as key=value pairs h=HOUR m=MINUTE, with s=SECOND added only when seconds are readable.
h=12 m=0
